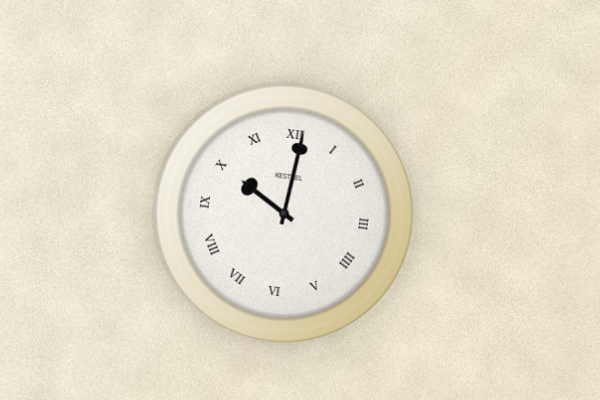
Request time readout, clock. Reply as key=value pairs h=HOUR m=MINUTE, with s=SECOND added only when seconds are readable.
h=10 m=1
